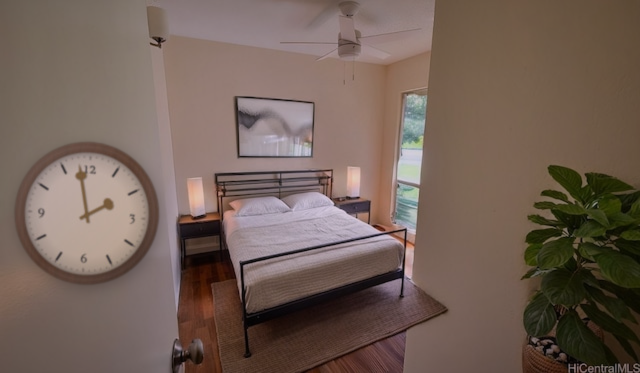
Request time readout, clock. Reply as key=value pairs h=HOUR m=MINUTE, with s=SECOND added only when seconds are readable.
h=1 m=58
